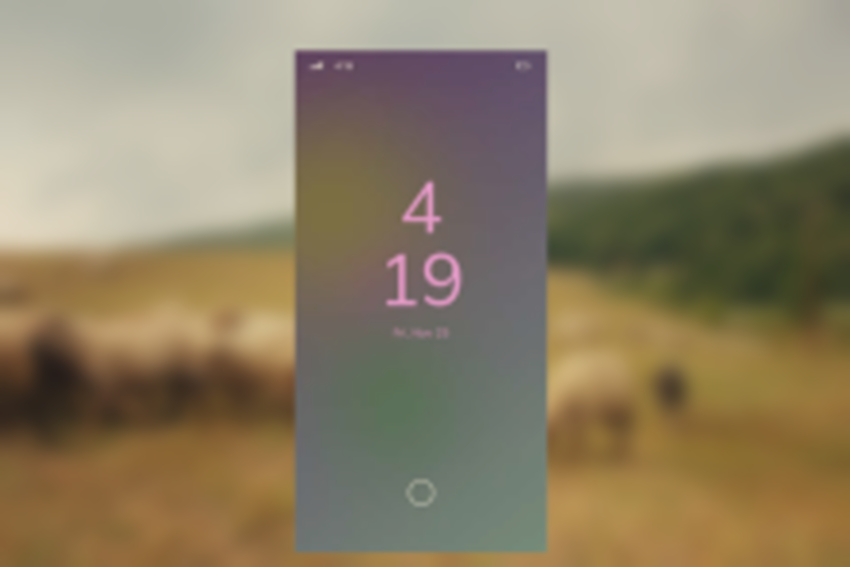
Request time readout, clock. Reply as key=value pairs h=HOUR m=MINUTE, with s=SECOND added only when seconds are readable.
h=4 m=19
